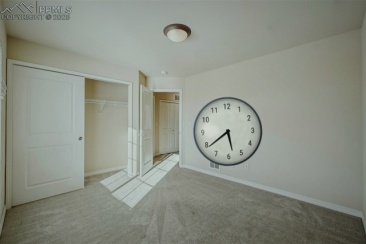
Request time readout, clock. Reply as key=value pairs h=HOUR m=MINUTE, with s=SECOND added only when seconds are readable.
h=5 m=39
